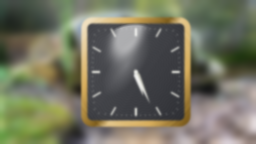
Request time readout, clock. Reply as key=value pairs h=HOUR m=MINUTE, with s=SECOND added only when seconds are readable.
h=5 m=26
